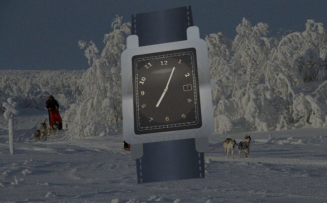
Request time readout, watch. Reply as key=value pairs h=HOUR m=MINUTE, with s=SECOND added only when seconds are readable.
h=7 m=4
